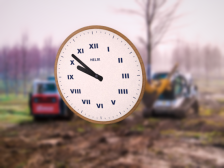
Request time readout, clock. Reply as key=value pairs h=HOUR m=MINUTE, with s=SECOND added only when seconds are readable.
h=9 m=52
